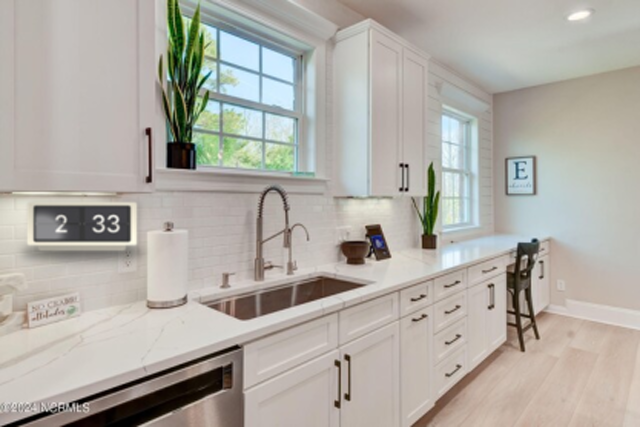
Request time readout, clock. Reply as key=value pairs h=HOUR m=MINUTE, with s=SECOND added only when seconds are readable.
h=2 m=33
